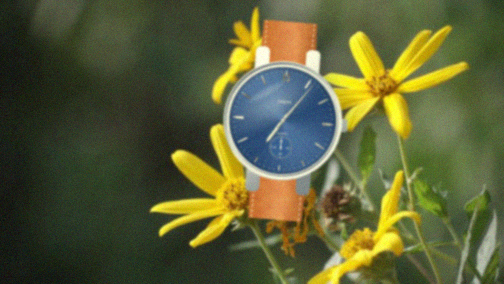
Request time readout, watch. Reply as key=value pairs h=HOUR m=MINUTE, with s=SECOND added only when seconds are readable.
h=7 m=6
